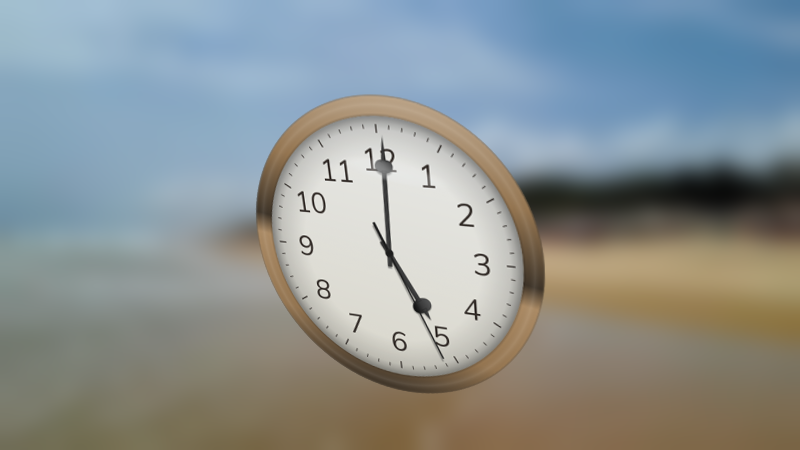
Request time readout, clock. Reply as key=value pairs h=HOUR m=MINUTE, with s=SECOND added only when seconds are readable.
h=5 m=0 s=26
